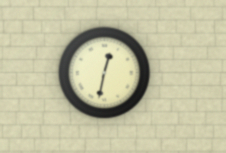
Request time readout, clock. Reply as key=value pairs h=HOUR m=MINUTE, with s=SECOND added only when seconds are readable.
h=12 m=32
